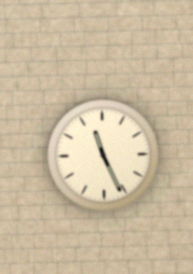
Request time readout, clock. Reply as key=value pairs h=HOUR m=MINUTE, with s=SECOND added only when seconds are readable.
h=11 m=26
